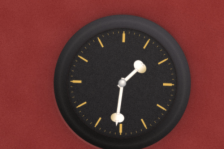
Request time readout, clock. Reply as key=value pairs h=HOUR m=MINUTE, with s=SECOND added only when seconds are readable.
h=1 m=31
